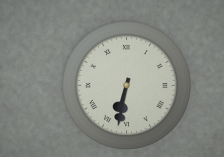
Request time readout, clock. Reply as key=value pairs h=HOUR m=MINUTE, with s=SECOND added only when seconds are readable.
h=6 m=32
